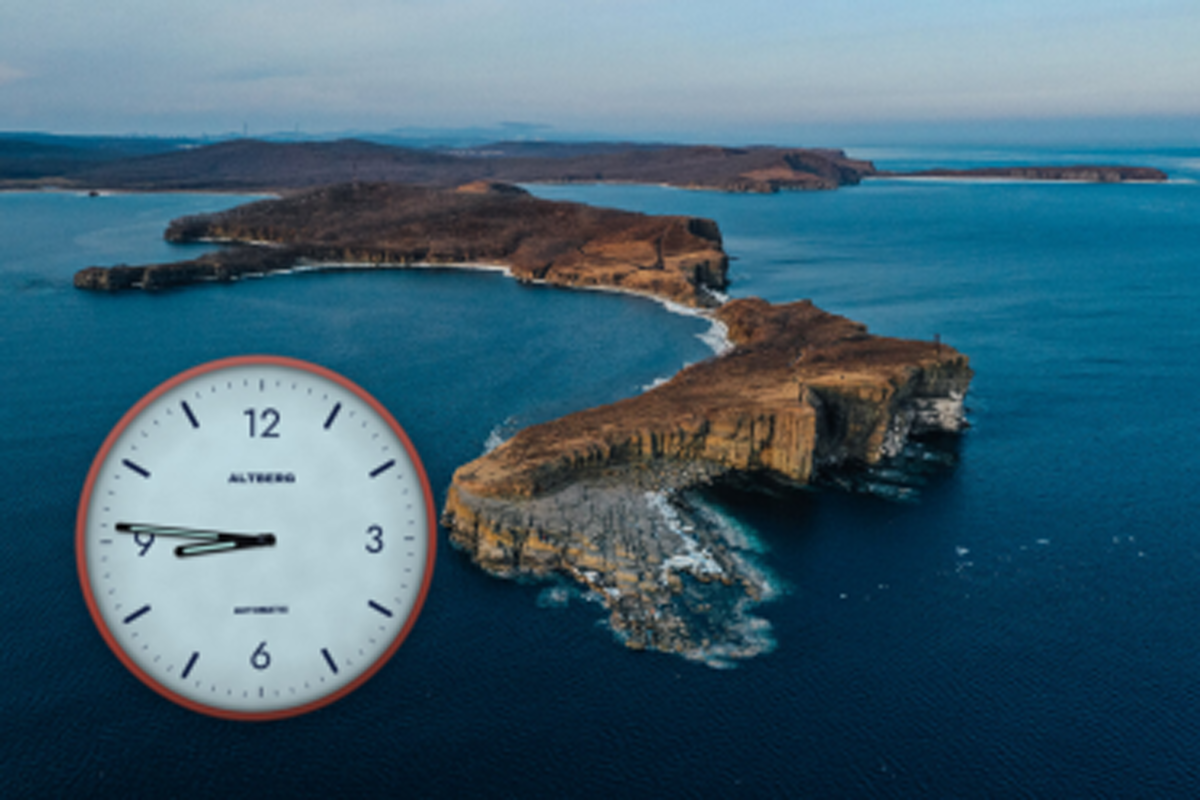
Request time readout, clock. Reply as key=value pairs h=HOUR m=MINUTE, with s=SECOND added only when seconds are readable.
h=8 m=46
